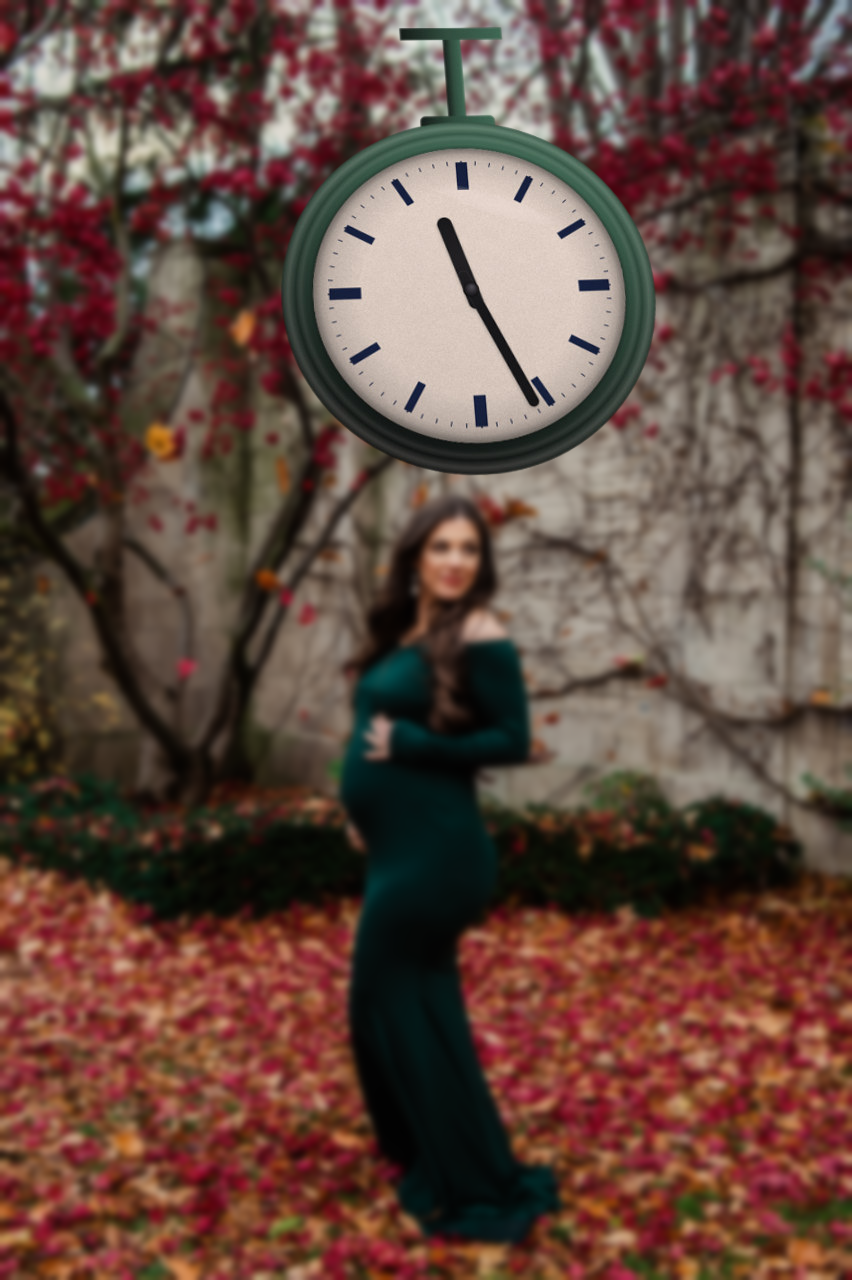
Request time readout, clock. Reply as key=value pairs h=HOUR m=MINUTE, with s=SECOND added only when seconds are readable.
h=11 m=26
